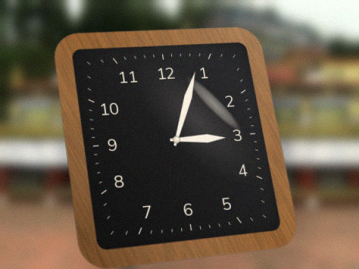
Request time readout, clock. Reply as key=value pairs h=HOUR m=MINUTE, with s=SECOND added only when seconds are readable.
h=3 m=4
